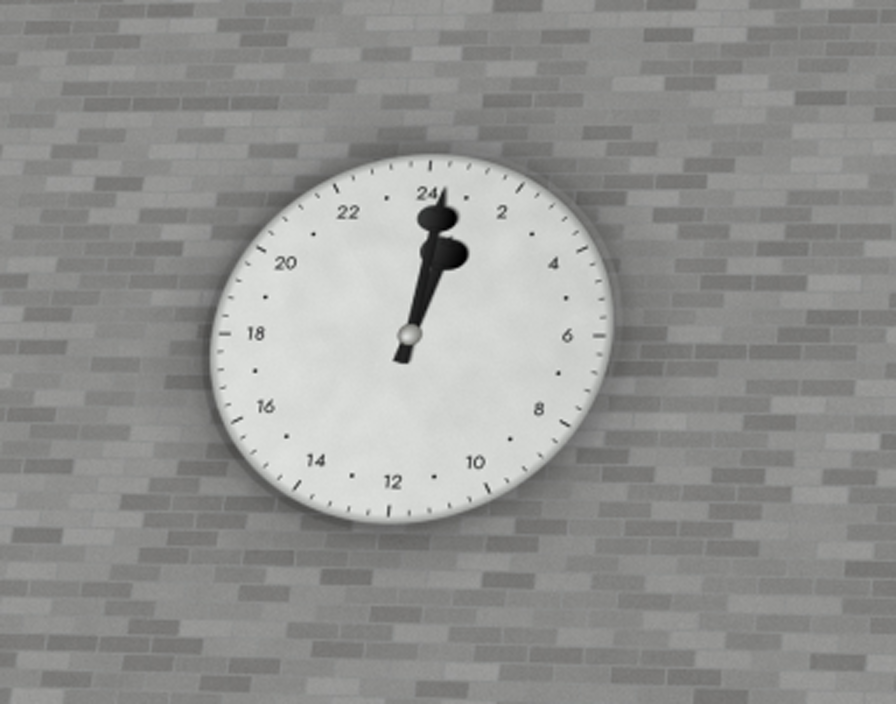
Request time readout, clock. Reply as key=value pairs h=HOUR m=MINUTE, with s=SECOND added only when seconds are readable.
h=1 m=1
